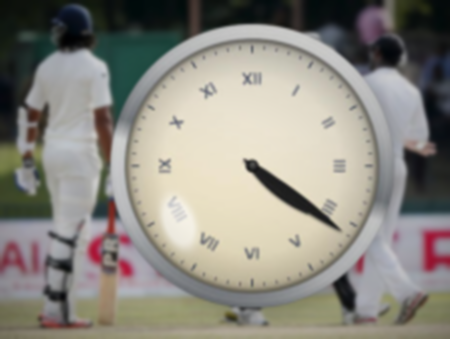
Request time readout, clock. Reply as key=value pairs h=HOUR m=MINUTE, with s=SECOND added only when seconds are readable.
h=4 m=21
